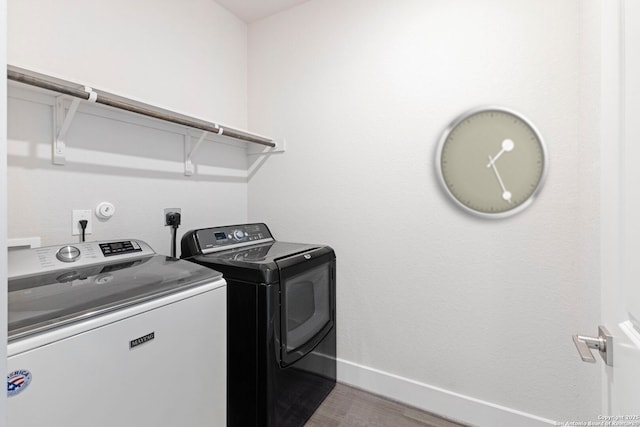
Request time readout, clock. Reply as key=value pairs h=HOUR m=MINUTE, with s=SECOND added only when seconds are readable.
h=1 m=26
